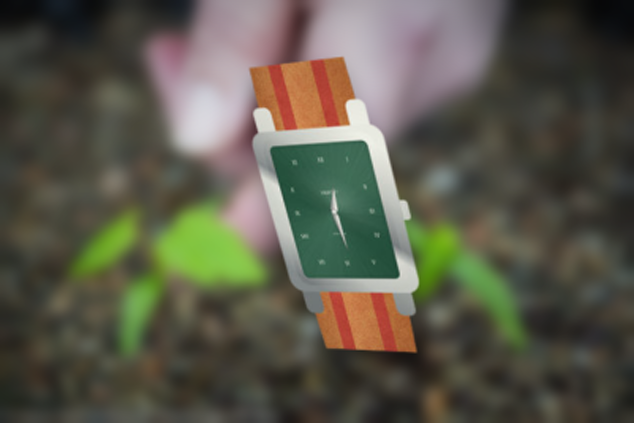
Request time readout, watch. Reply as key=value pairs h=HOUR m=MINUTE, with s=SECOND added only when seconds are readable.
h=12 m=29
